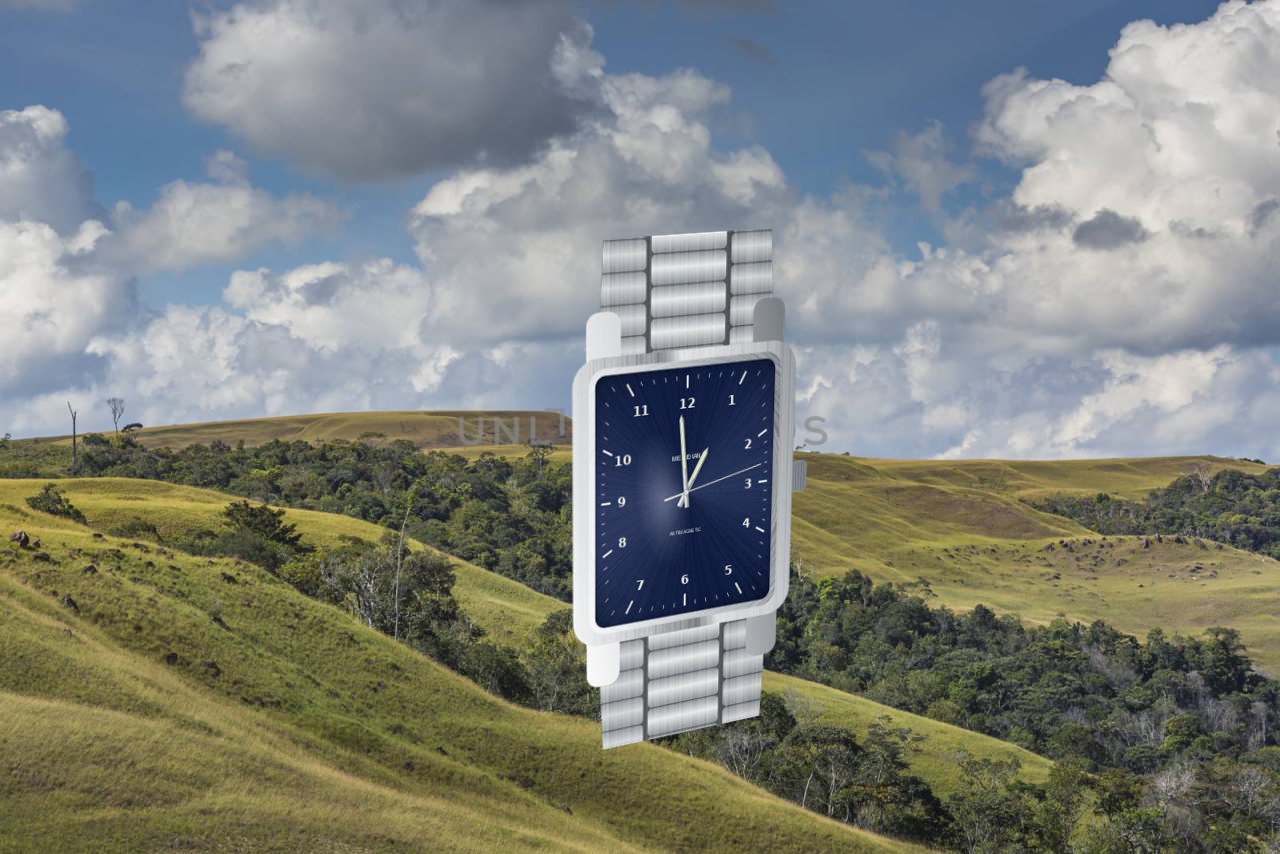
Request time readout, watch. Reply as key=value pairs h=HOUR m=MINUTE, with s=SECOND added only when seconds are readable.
h=12 m=59 s=13
